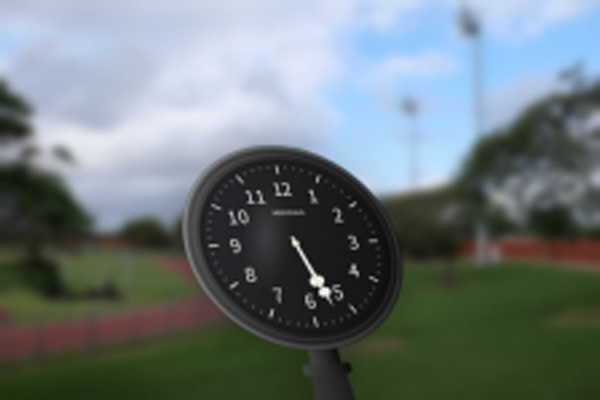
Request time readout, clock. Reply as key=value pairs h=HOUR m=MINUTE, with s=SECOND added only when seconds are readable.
h=5 m=27
